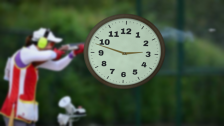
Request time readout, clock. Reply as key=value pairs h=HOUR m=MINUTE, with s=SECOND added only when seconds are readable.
h=2 m=48
